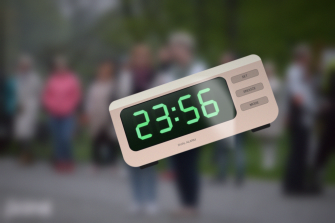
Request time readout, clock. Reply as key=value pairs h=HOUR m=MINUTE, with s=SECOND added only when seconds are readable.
h=23 m=56
